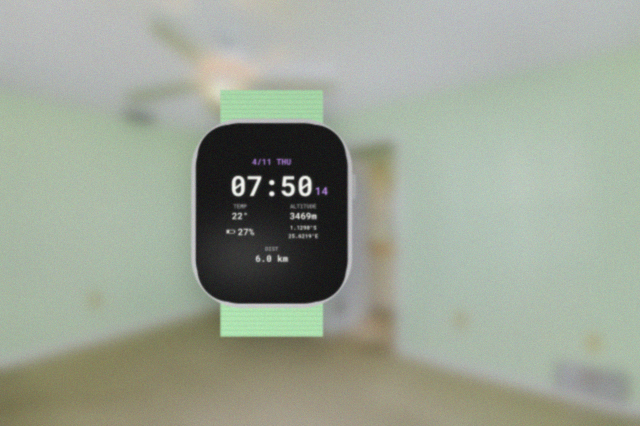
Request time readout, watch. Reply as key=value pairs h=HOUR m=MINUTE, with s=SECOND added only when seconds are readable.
h=7 m=50 s=14
